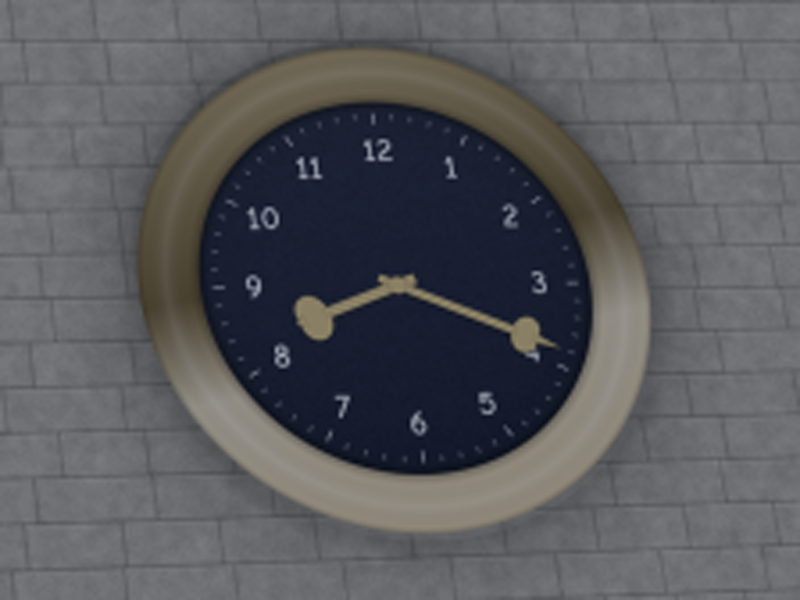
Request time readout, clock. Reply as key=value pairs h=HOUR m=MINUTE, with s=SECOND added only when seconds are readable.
h=8 m=19
